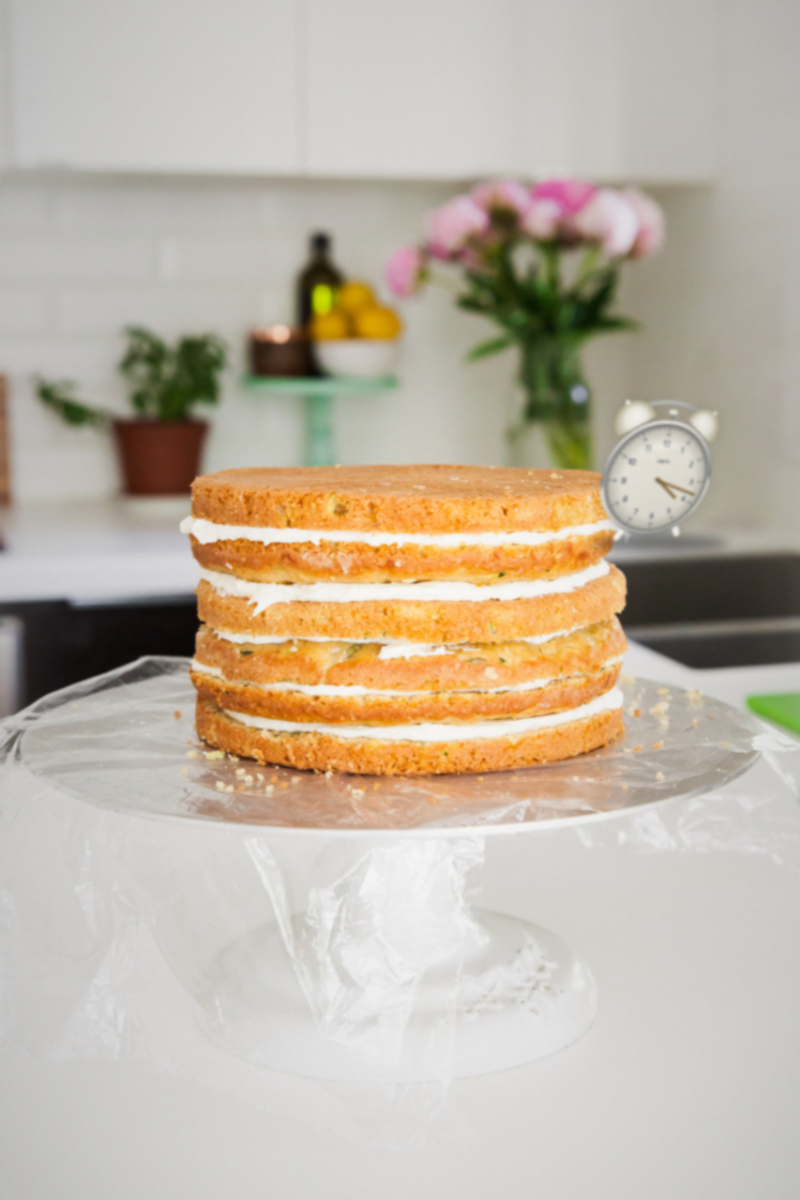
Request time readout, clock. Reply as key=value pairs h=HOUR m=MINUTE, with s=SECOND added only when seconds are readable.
h=4 m=18
